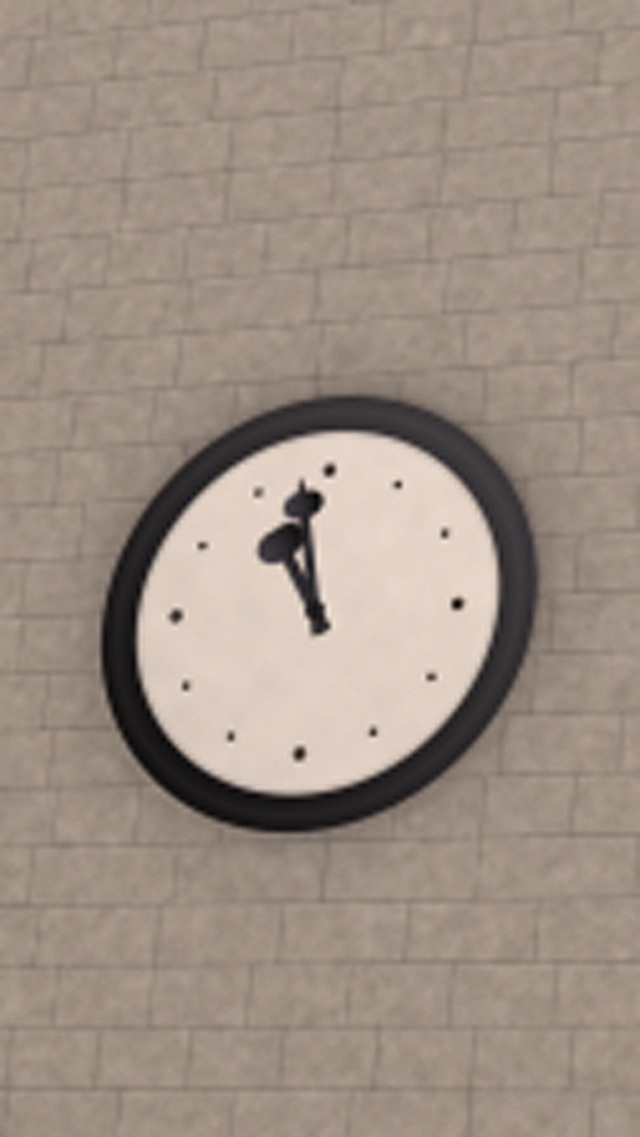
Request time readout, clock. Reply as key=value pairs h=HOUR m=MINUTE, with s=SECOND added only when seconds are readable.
h=10 m=58
